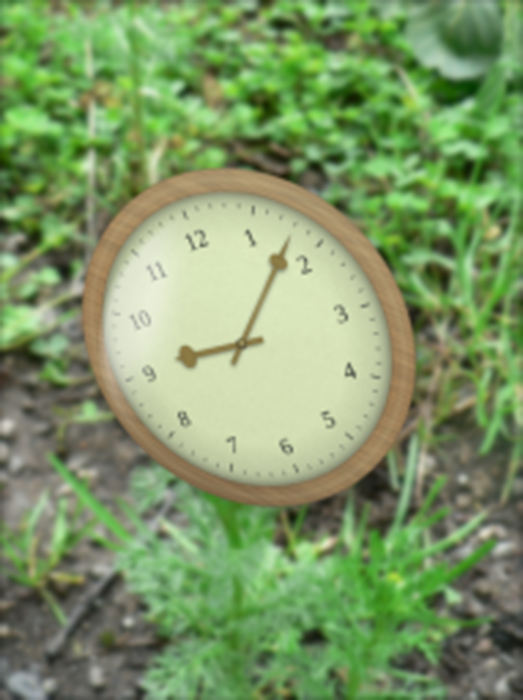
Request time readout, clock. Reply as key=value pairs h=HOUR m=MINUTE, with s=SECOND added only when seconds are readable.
h=9 m=8
